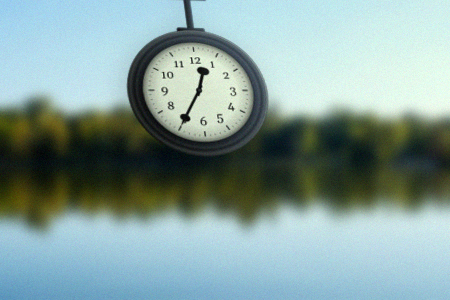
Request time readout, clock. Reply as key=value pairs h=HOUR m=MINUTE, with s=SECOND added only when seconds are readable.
h=12 m=35
